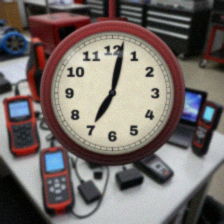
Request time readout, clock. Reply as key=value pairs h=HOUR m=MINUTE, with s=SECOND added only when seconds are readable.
h=7 m=2
